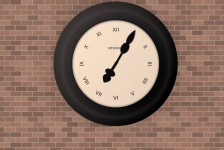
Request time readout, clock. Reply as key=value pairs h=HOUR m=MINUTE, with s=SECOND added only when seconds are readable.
h=7 m=5
